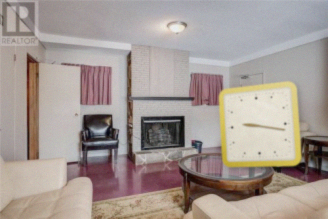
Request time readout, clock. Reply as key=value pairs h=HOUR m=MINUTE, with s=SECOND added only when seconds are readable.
h=9 m=17
